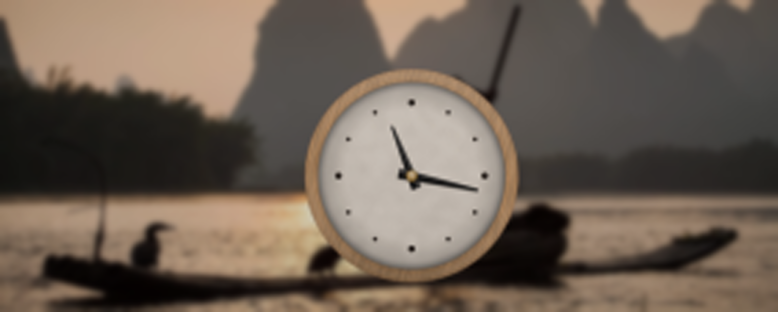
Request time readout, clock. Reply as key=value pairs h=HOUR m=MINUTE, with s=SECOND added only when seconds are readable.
h=11 m=17
